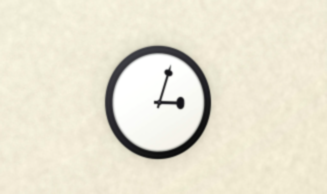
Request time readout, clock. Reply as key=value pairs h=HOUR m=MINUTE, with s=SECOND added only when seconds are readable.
h=3 m=3
